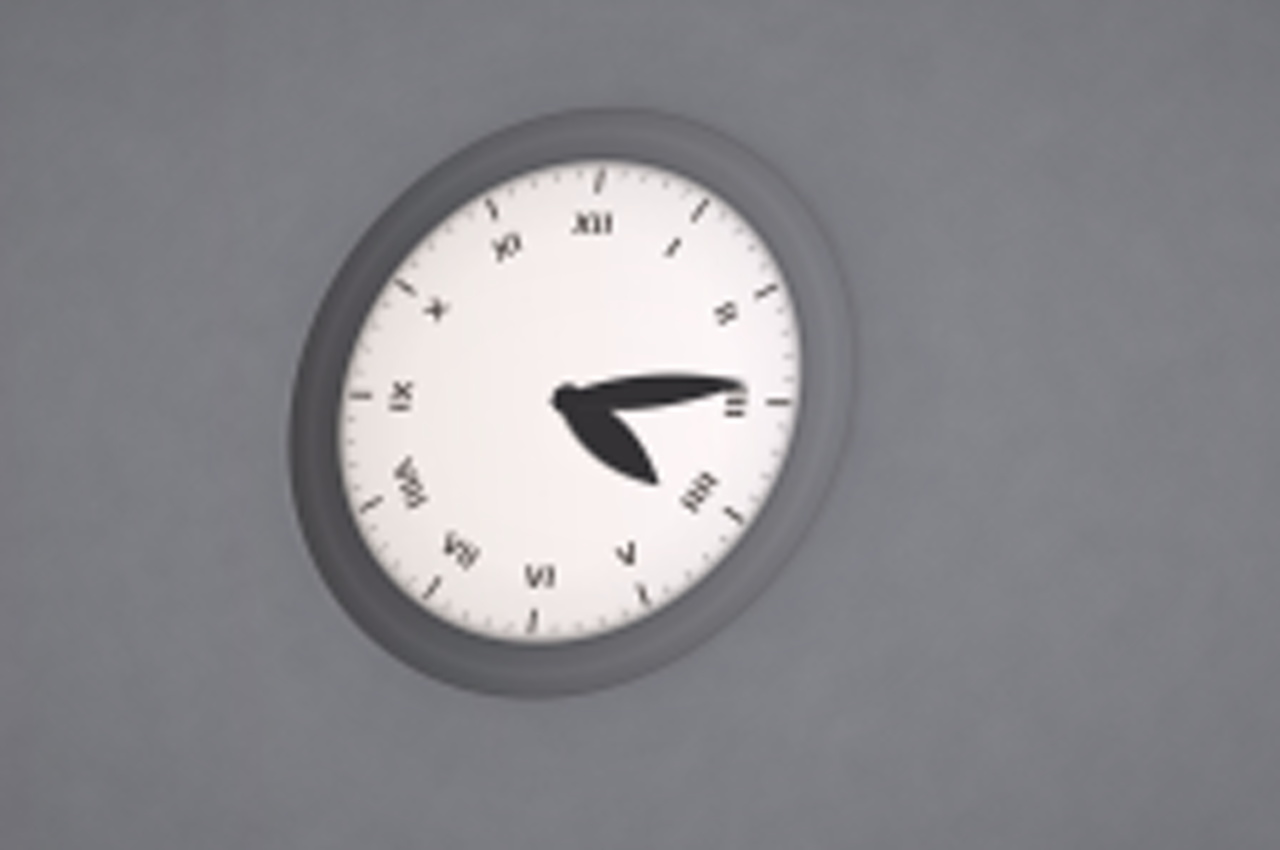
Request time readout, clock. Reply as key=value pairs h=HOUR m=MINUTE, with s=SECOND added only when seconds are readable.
h=4 m=14
